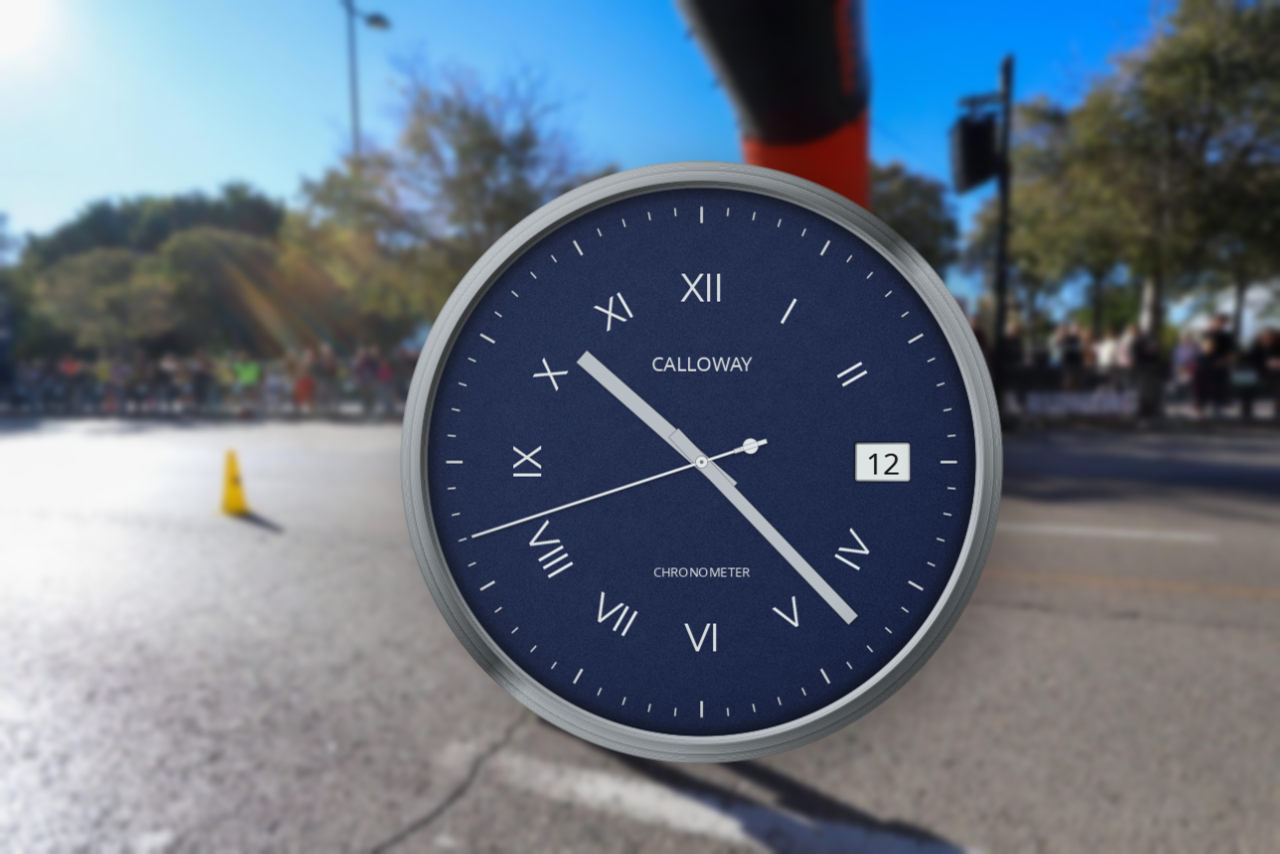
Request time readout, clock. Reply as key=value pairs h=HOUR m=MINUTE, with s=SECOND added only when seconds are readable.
h=10 m=22 s=42
